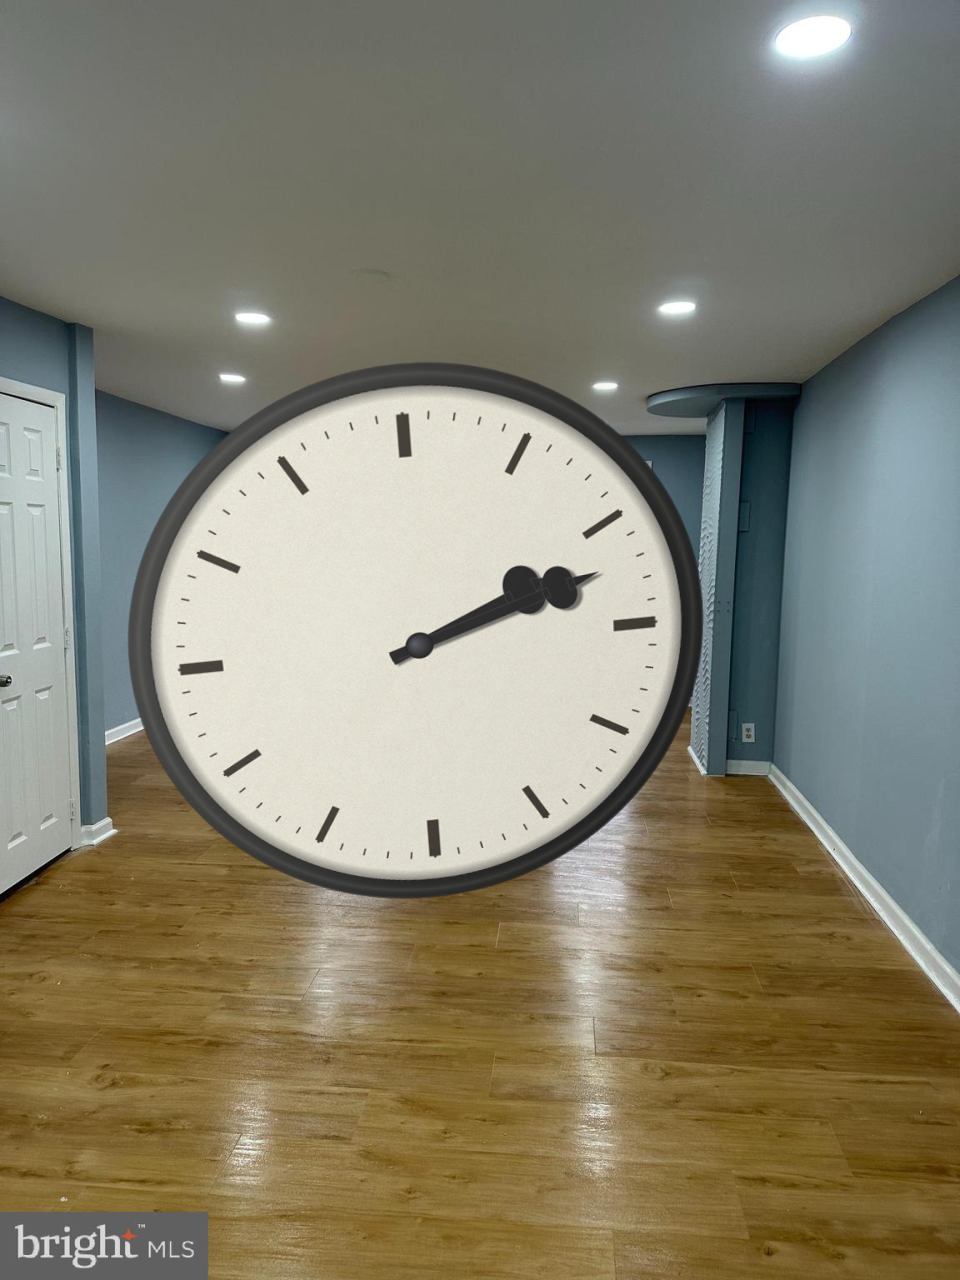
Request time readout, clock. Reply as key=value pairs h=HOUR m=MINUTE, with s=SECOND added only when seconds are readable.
h=2 m=12
